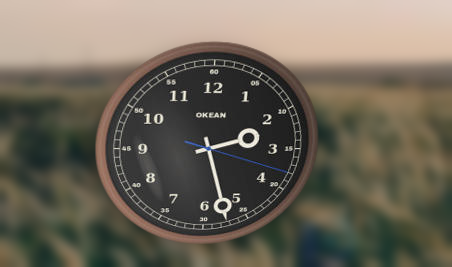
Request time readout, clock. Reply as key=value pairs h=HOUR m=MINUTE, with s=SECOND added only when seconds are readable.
h=2 m=27 s=18
